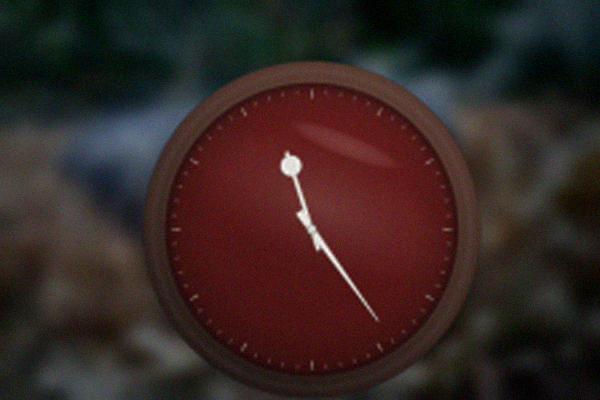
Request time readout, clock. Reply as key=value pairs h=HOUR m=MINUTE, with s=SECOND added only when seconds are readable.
h=11 m=24
